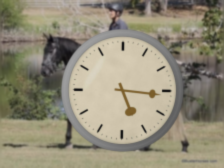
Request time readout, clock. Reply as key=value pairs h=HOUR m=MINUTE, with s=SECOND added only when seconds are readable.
h=5 m=16
